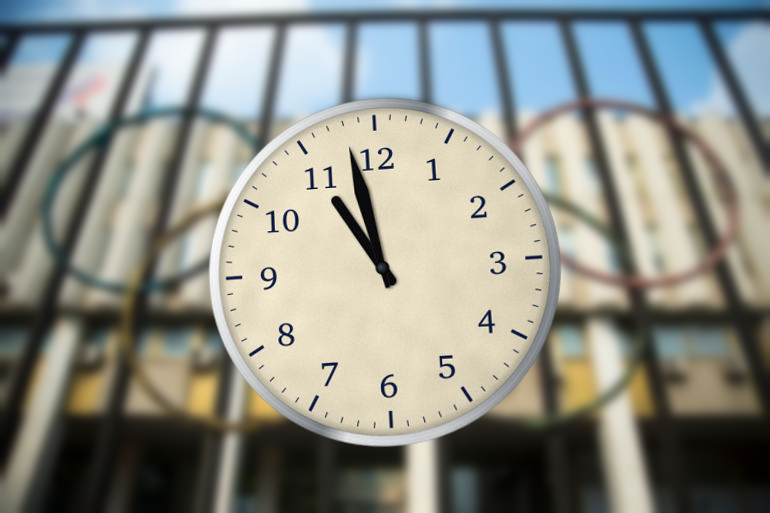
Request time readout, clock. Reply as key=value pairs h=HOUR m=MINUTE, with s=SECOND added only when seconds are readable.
h=10 m=58
